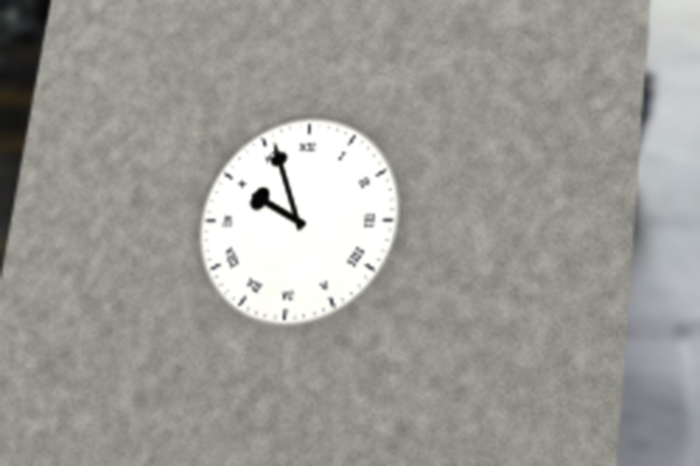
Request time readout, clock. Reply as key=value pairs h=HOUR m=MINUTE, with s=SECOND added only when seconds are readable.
h=9 m=56
